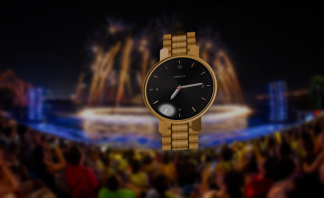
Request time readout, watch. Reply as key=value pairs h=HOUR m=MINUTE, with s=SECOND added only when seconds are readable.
h=7 m=14
